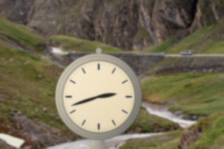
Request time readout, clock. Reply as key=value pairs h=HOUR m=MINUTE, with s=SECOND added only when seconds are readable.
h=2 m=42
